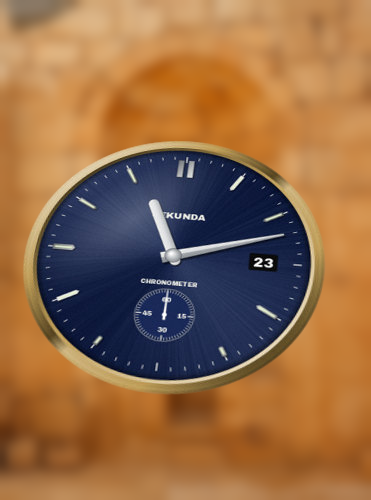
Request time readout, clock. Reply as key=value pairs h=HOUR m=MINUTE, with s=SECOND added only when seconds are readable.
h=11 m=12
